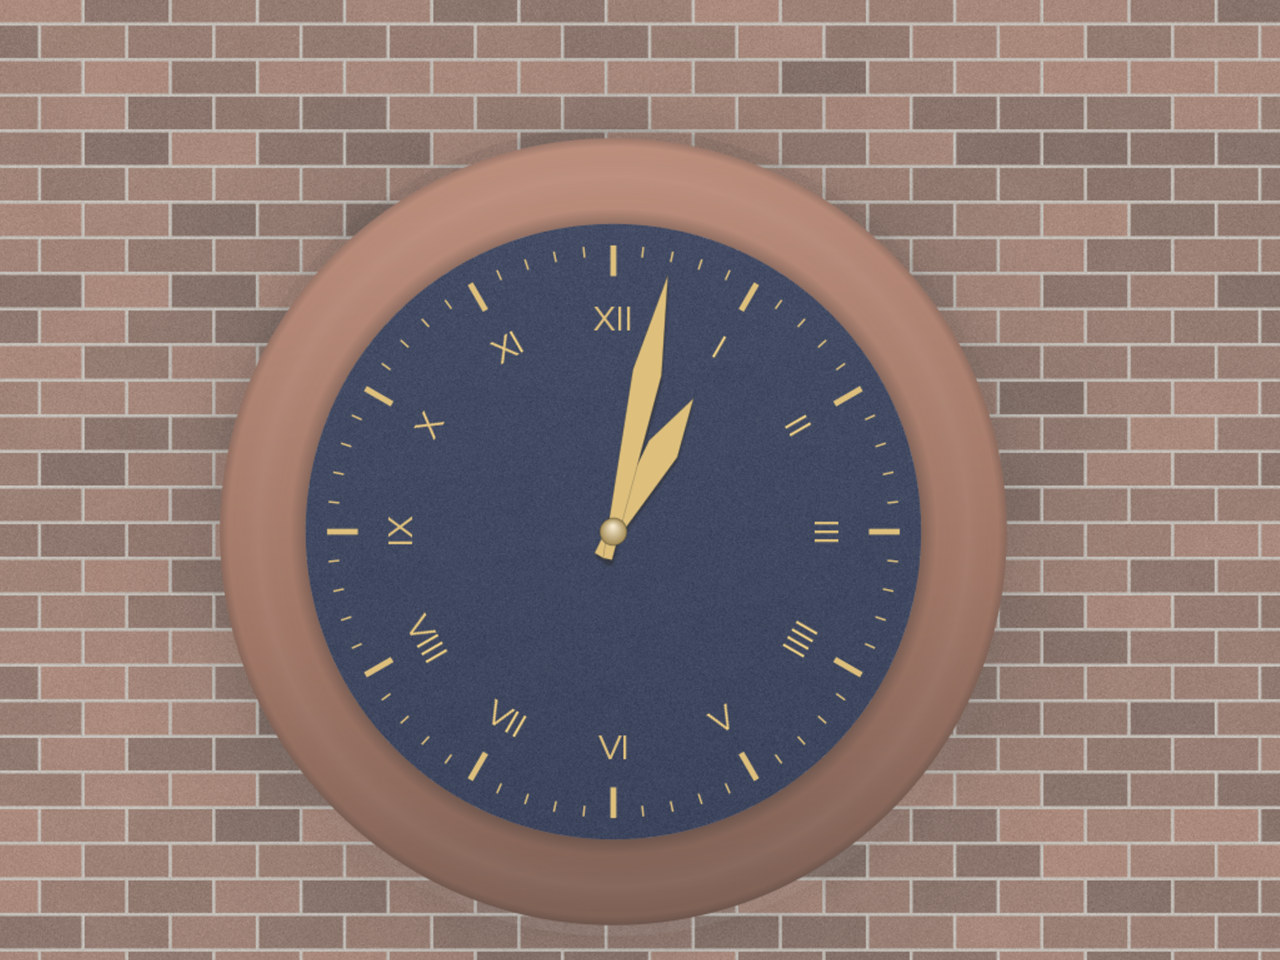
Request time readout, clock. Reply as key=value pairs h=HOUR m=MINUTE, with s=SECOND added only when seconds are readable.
h=1 m=2
